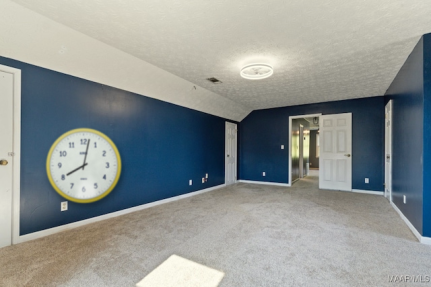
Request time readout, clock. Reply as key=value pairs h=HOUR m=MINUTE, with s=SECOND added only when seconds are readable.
h=8 m=2
